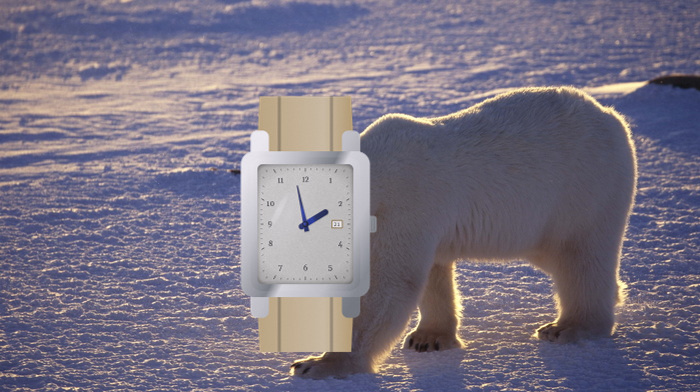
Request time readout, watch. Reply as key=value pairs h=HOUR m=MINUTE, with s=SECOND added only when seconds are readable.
h=1 m=58
